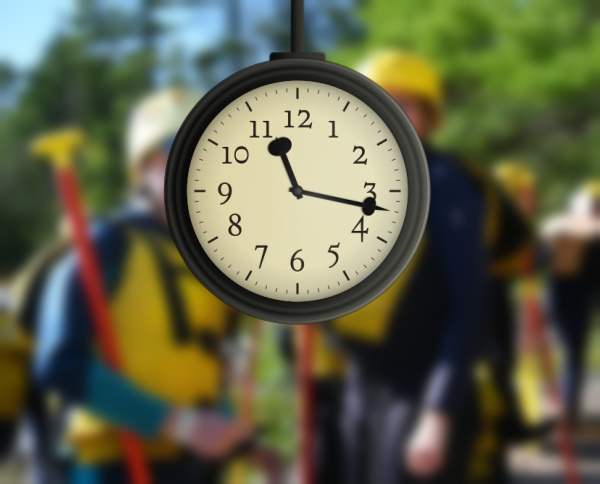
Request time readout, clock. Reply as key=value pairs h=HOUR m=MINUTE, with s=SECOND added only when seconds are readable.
h=11 m=17
